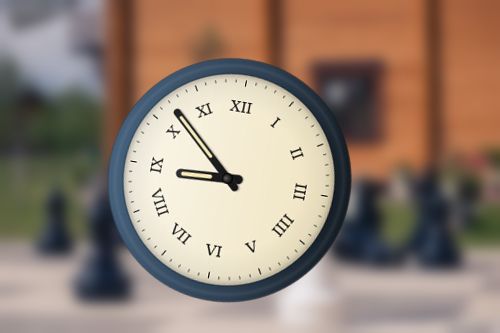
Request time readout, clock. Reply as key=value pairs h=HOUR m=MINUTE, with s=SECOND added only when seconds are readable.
h=8 m=52
